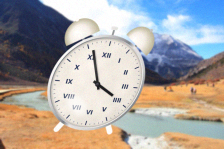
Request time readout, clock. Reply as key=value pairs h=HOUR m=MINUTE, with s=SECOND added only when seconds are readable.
h=3 m=56
